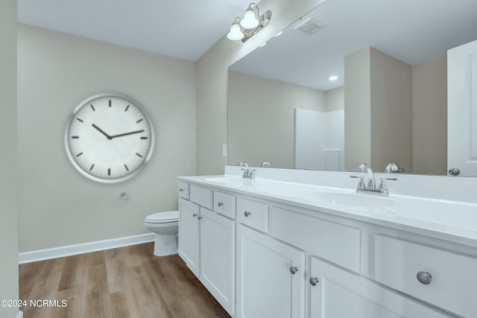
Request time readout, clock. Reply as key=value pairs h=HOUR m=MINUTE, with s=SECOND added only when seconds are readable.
h=10 m=13
